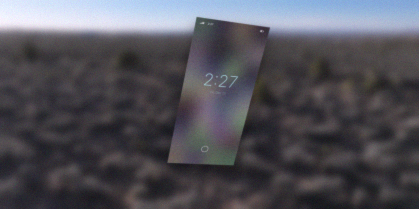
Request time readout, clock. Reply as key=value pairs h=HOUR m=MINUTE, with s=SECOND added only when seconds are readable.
h=2 m=27
